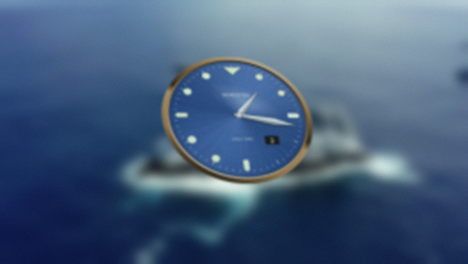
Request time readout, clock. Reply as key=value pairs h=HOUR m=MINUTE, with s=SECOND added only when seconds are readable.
h=1 m=17
